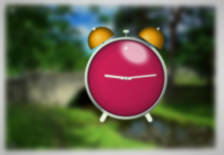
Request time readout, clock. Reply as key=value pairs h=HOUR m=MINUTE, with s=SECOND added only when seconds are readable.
h=9 m=14
